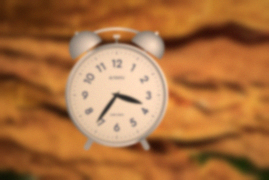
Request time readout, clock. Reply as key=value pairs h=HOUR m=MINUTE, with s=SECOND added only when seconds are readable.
h=3 m=36
